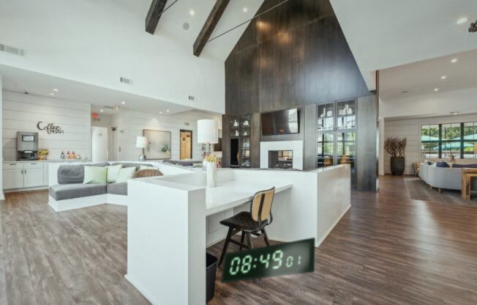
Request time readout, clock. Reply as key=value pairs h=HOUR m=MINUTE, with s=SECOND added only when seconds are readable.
h=8 m=49
